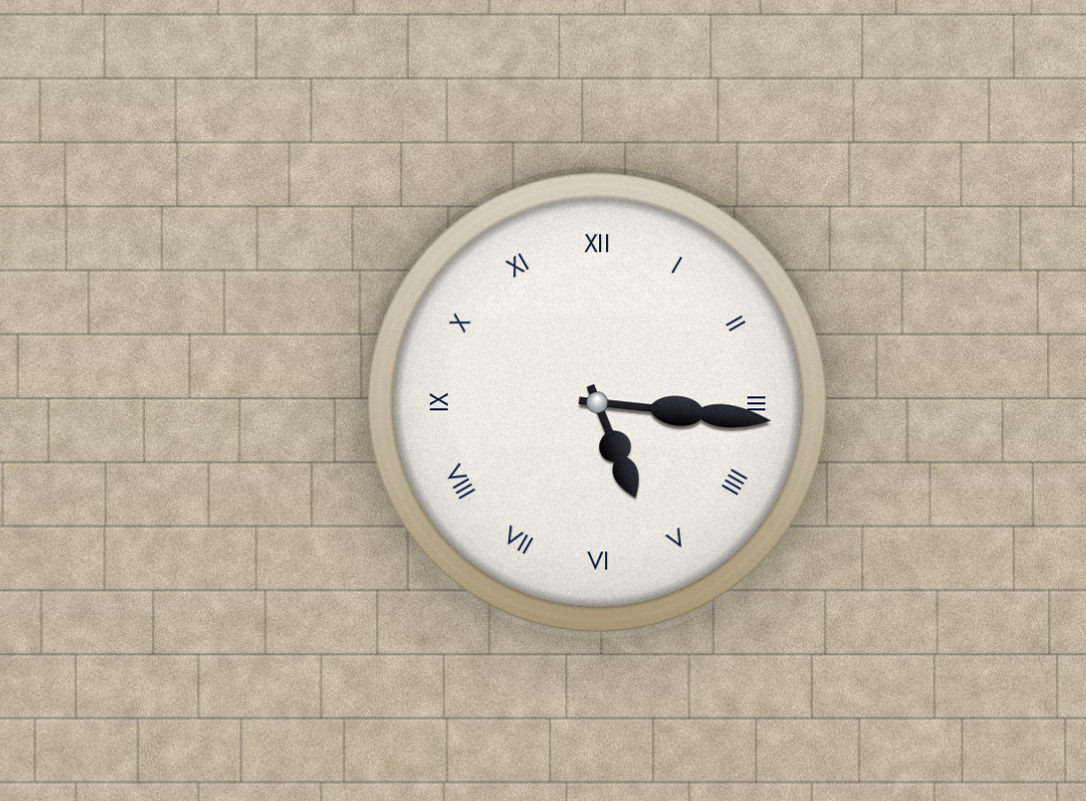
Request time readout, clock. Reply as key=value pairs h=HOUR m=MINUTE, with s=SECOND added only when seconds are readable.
h=5 m=16
